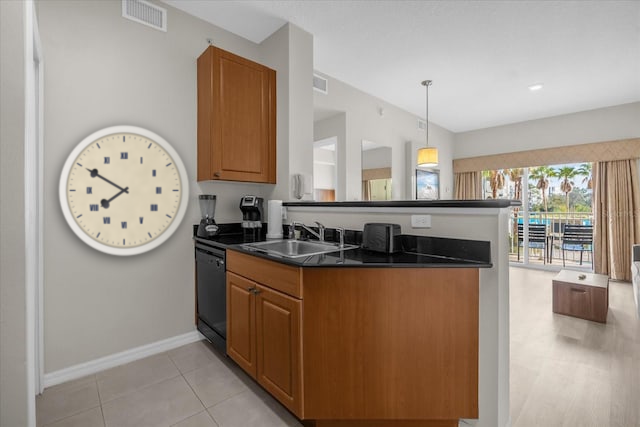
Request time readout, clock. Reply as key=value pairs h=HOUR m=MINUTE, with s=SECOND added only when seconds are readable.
h=7 m=50
